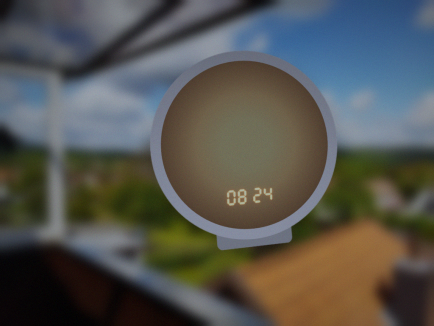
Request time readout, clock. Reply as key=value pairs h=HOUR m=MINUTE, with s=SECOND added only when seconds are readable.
h=8 m=24
